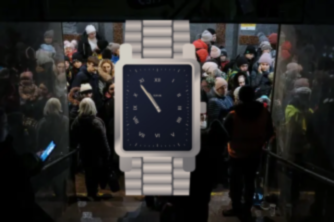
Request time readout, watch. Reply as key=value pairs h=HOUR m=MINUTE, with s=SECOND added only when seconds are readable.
h=10 m=54
